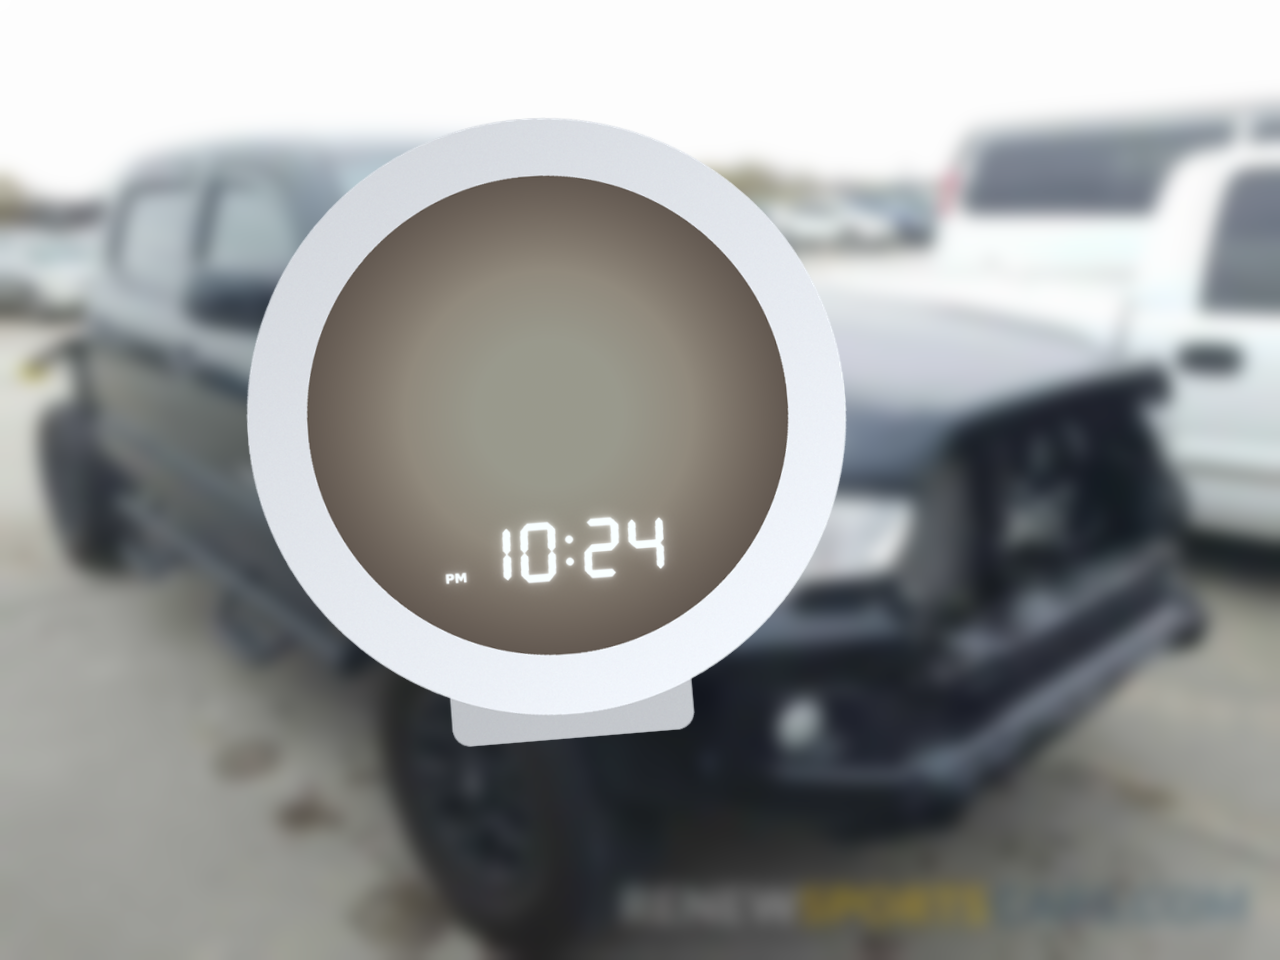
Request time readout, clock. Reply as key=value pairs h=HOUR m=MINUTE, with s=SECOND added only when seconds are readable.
h=10 m=24
